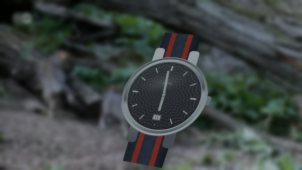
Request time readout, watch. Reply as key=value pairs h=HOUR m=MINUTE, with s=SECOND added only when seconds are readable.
h=5 m=59
